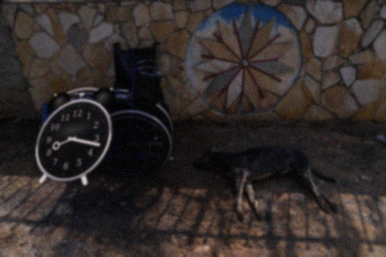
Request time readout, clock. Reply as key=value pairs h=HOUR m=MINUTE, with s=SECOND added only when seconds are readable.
h=8 m=17
